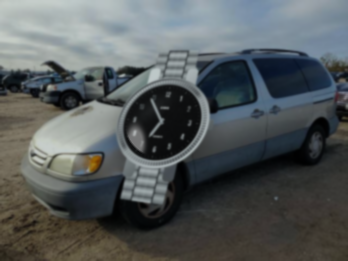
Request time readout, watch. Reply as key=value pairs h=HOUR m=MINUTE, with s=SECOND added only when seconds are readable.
h=6 m=54
